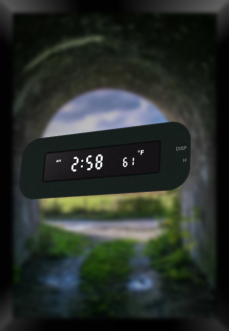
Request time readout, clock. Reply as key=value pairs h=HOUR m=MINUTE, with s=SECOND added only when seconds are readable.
h=2 m=58
